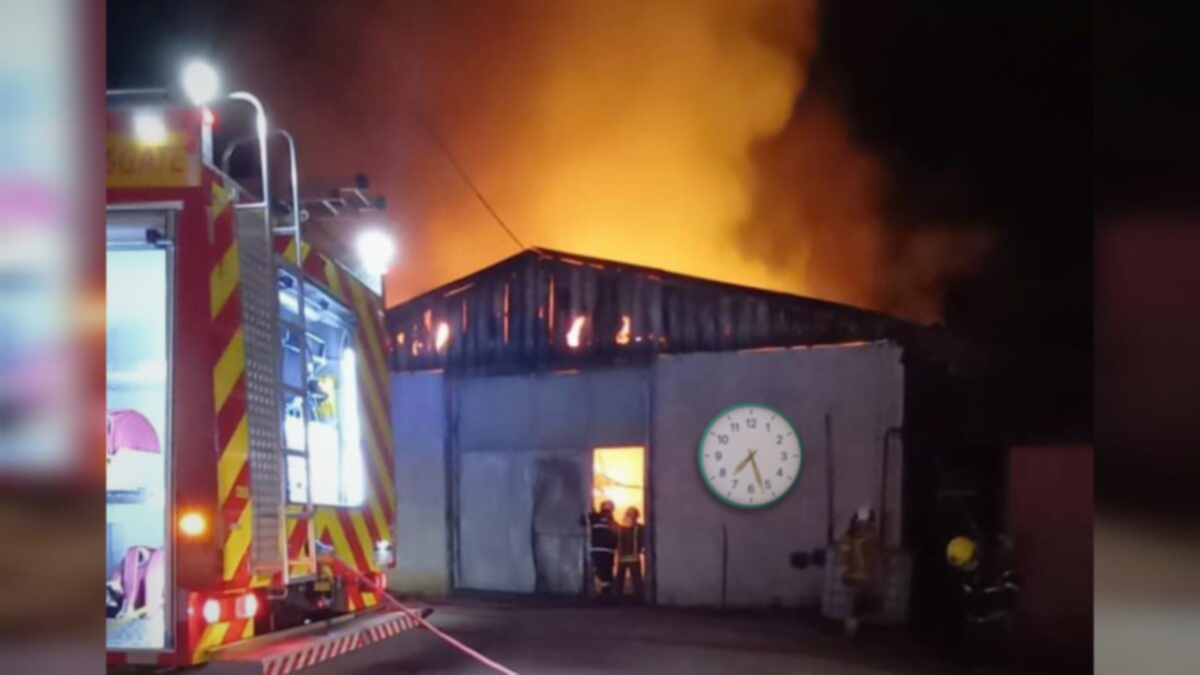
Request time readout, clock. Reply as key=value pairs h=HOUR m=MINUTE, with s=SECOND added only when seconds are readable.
h=7 m=27
